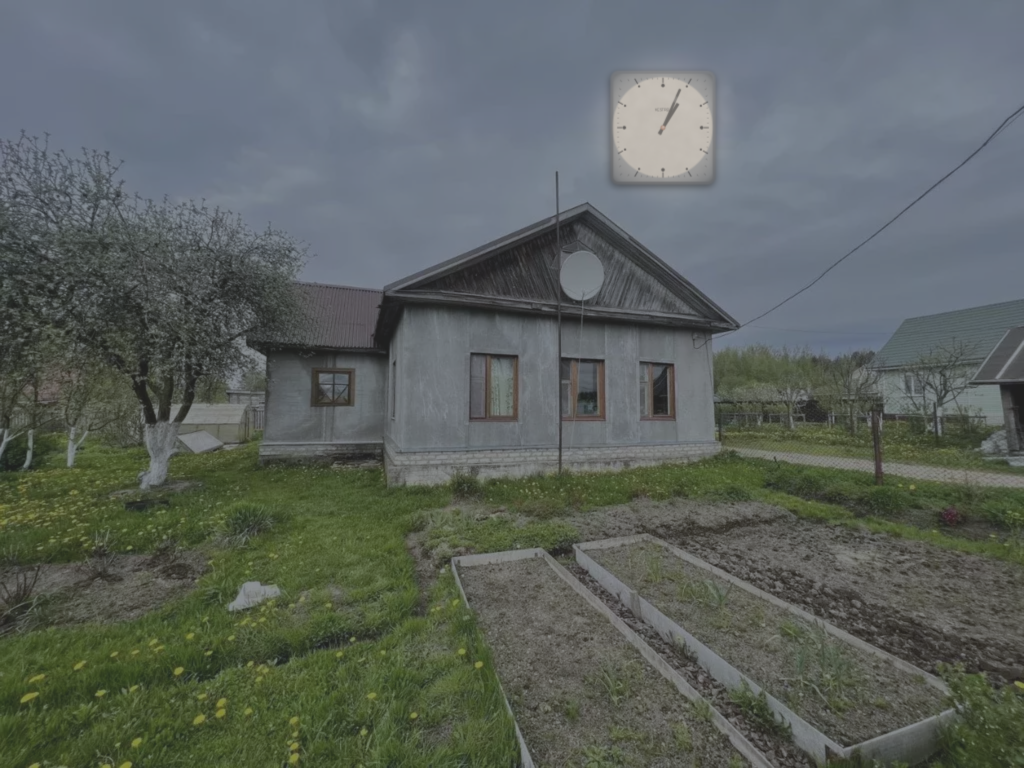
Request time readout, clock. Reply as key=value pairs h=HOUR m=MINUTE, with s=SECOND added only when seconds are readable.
h=1 m=4
